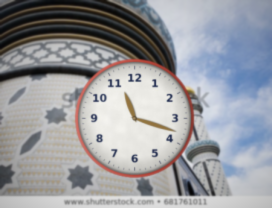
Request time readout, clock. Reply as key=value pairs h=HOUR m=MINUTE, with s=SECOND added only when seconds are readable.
h=11 m=18
